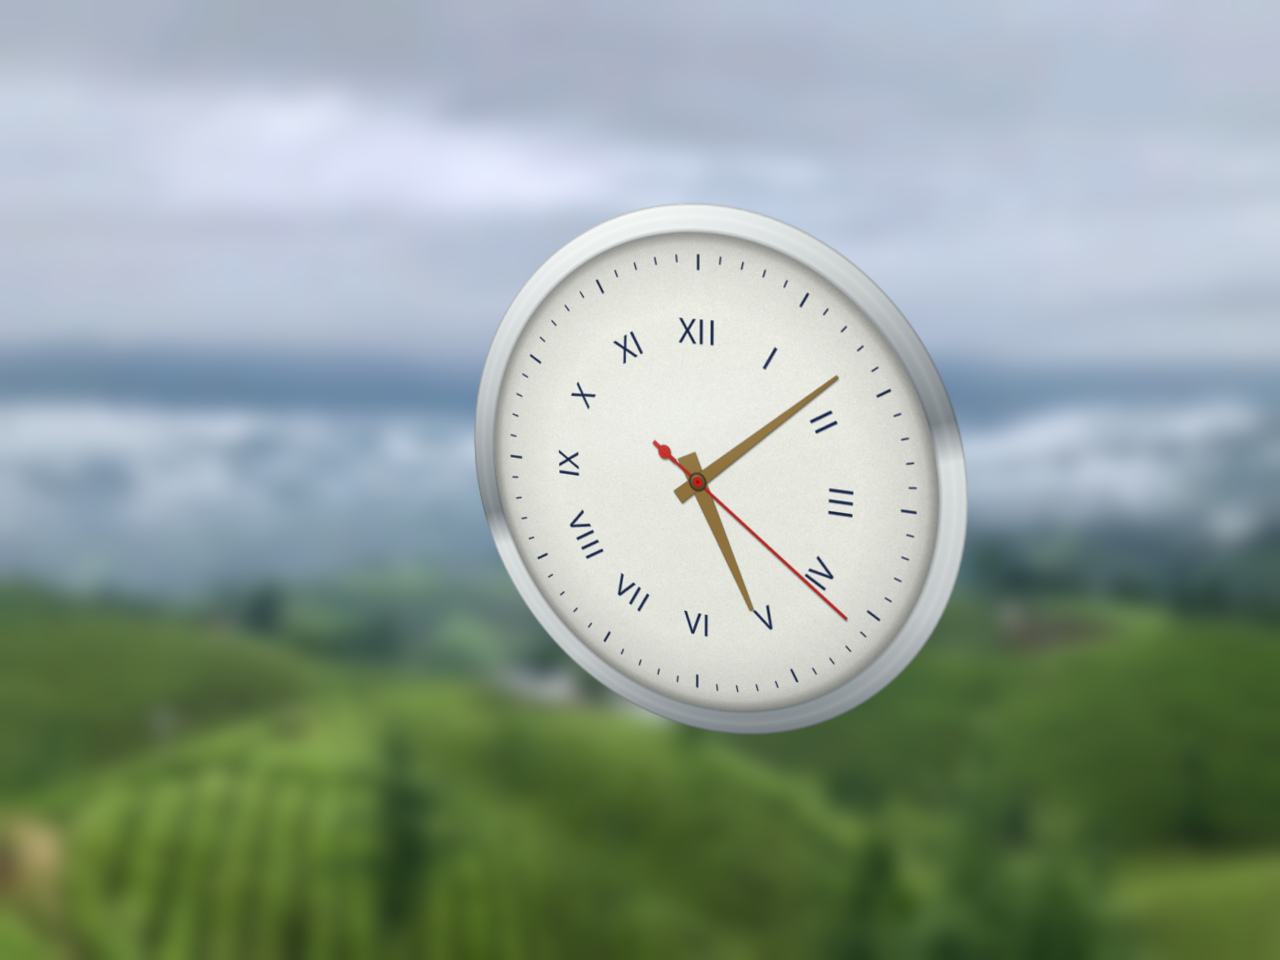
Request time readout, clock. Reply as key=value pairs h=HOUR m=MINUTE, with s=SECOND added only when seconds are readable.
h=5 m=8 s=21
